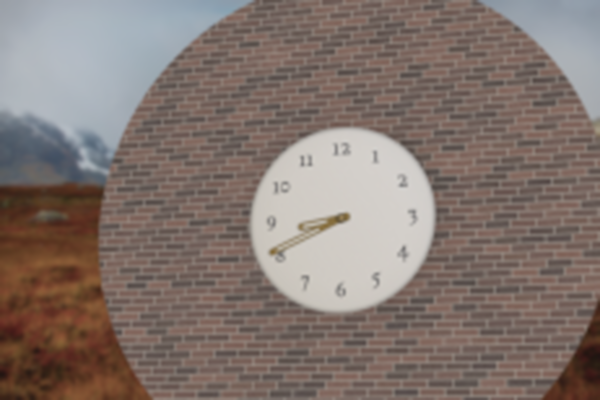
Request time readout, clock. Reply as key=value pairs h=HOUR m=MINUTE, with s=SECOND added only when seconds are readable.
h=8 m=41
